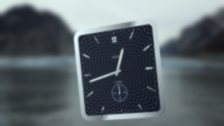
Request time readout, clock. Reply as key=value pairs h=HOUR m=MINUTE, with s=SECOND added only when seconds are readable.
h=12 m=43
